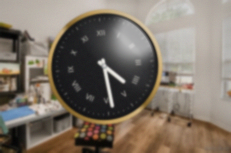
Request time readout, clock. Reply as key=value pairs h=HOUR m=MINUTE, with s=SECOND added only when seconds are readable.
h=4 m=29
